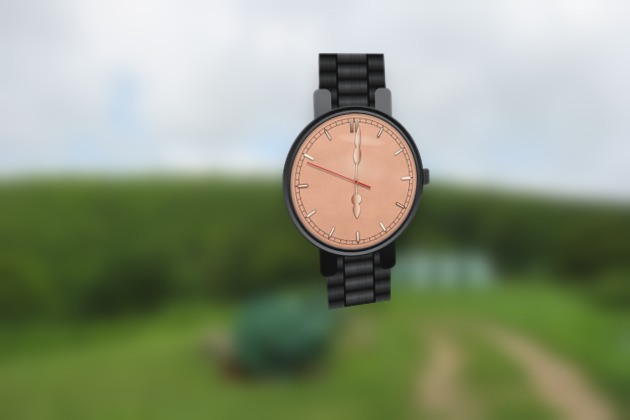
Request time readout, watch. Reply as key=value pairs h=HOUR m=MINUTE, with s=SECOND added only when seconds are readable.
h=6 m=0 s=49
